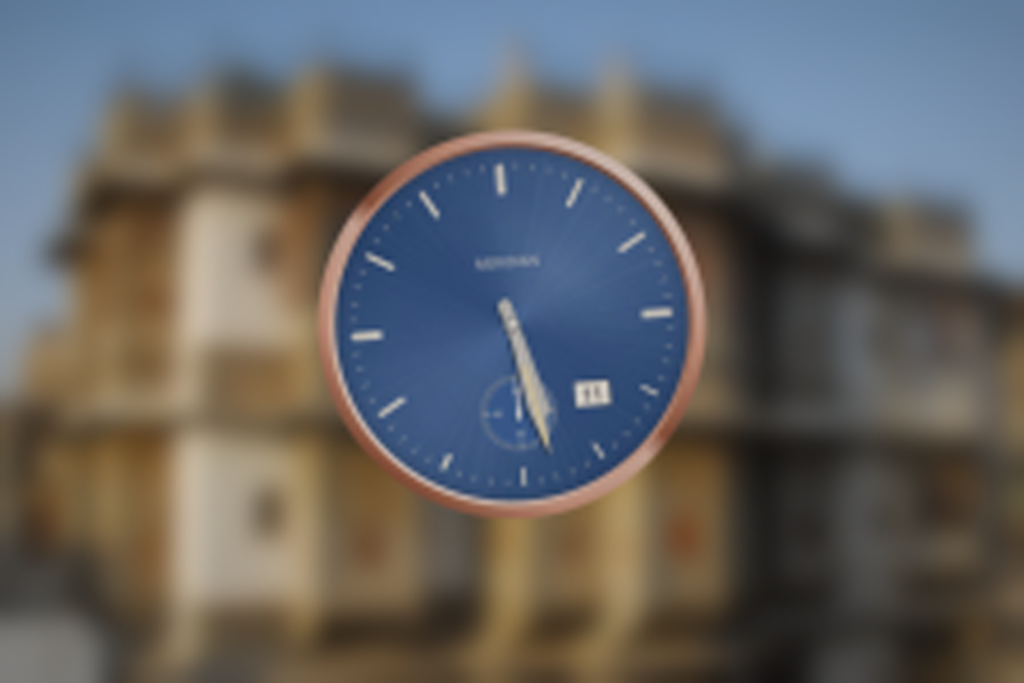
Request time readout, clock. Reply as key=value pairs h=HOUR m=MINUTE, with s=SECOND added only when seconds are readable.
h=5 m=28
